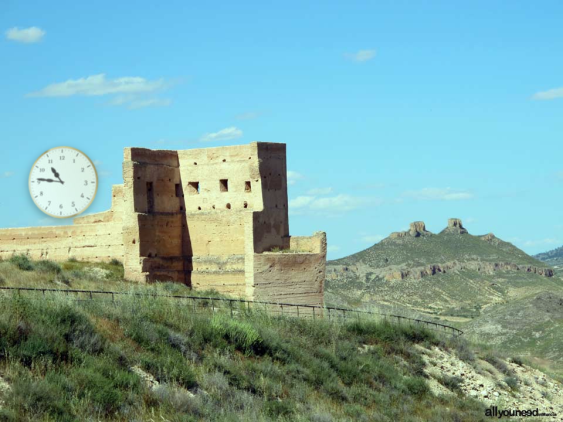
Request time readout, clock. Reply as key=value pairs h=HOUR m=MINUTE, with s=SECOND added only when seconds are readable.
h=10 m=46
